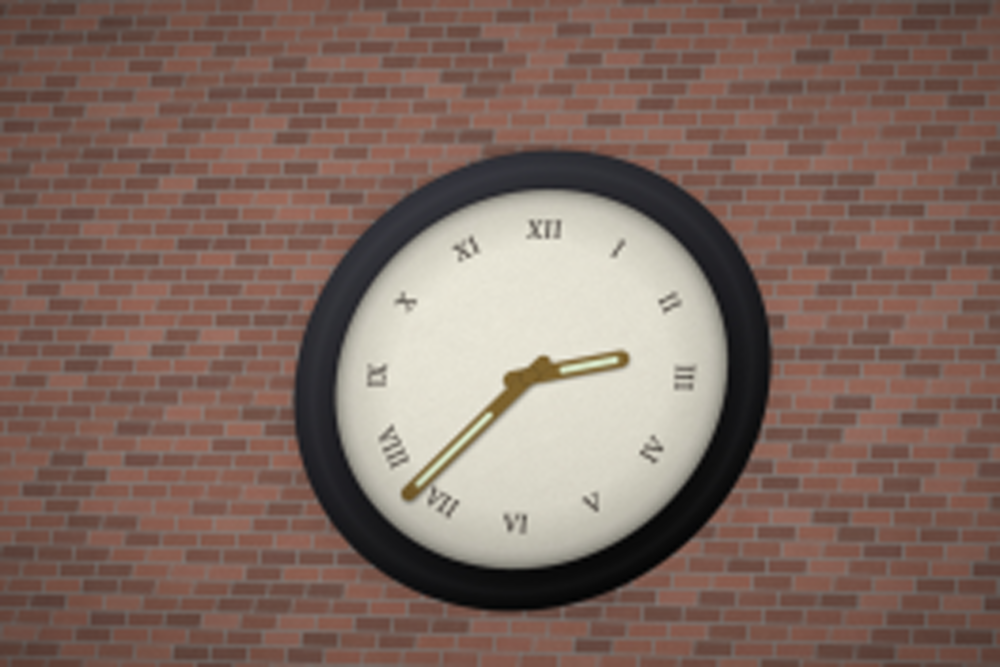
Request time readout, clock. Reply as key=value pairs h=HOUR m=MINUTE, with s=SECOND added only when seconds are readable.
h=2 m=37
